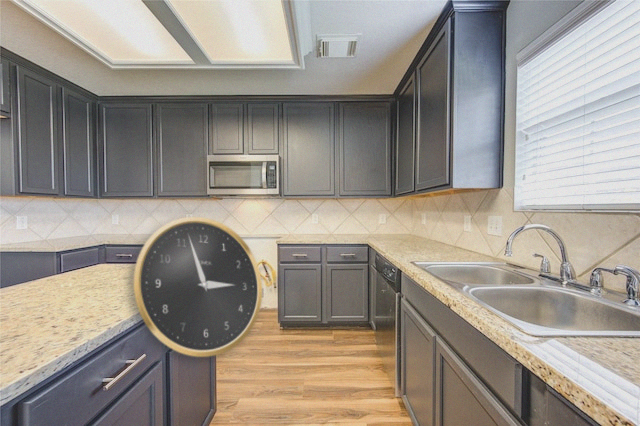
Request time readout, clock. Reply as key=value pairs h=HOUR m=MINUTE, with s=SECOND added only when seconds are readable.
h=2 m=57
